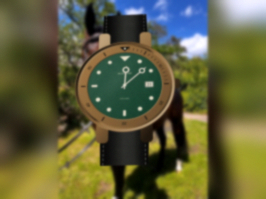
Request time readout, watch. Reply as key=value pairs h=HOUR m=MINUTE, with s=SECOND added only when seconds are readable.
h=12 m=8
